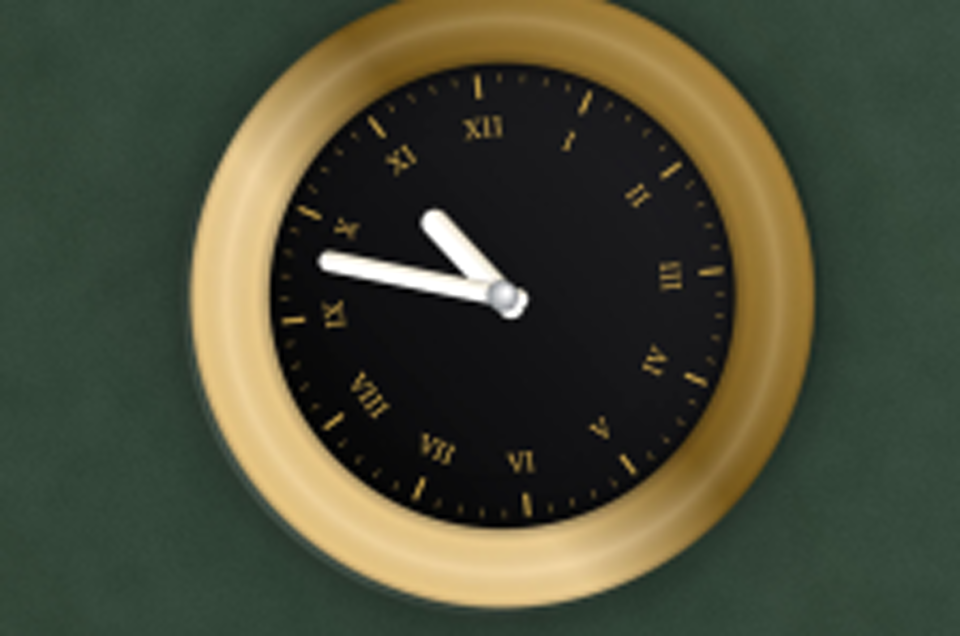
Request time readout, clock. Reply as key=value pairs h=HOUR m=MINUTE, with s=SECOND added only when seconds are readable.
h=10 m=48
